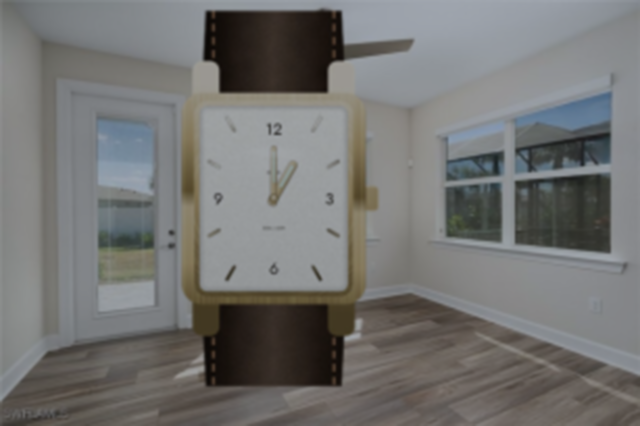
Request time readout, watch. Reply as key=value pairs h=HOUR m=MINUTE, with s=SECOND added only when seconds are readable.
h=1 m=0
